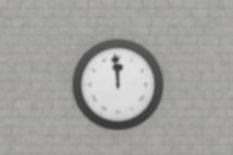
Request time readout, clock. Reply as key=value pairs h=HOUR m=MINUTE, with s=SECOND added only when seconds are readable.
h=11 m=59
